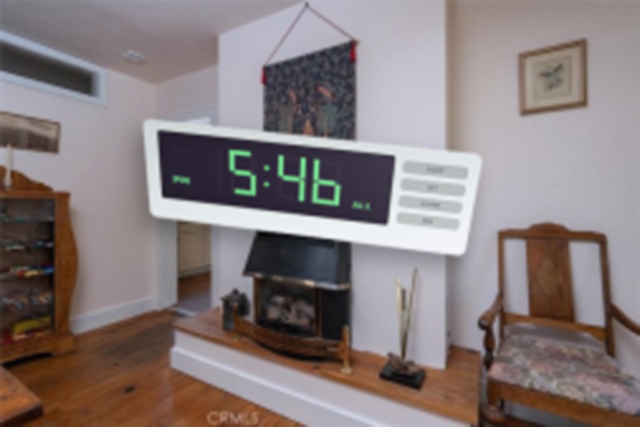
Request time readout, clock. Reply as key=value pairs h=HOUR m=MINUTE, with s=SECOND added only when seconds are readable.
h=5 m=46
